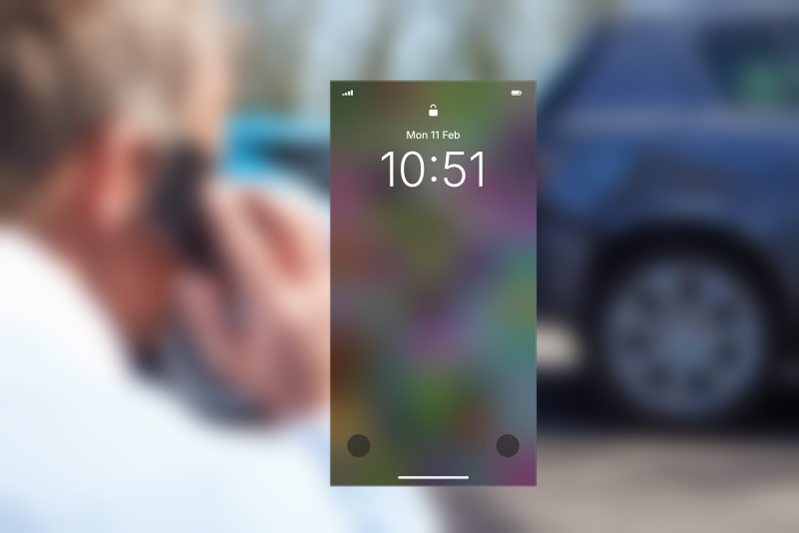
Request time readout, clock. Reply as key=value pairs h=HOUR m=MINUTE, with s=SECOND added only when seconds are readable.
h=10 m=51
